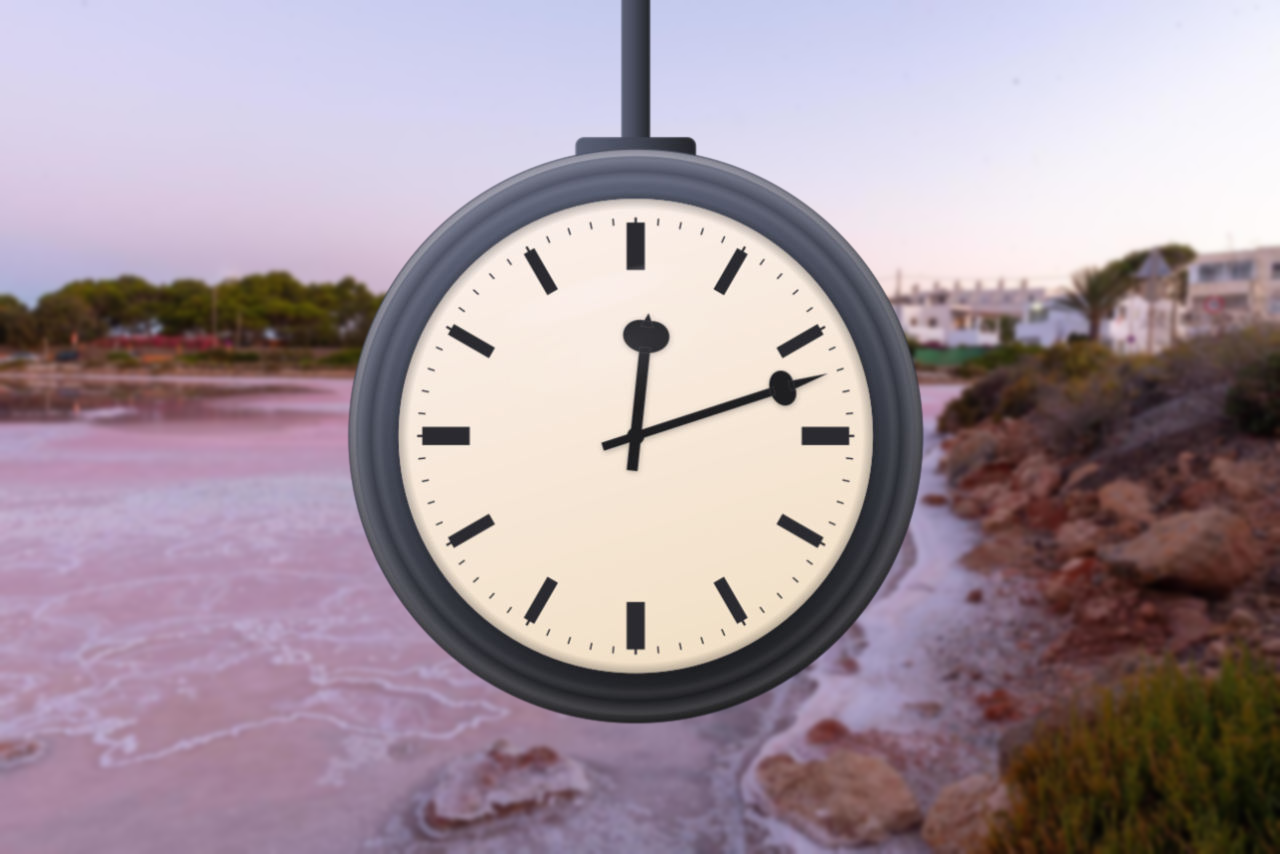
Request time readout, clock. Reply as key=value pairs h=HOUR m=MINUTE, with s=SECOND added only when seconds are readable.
h=12 m=12
